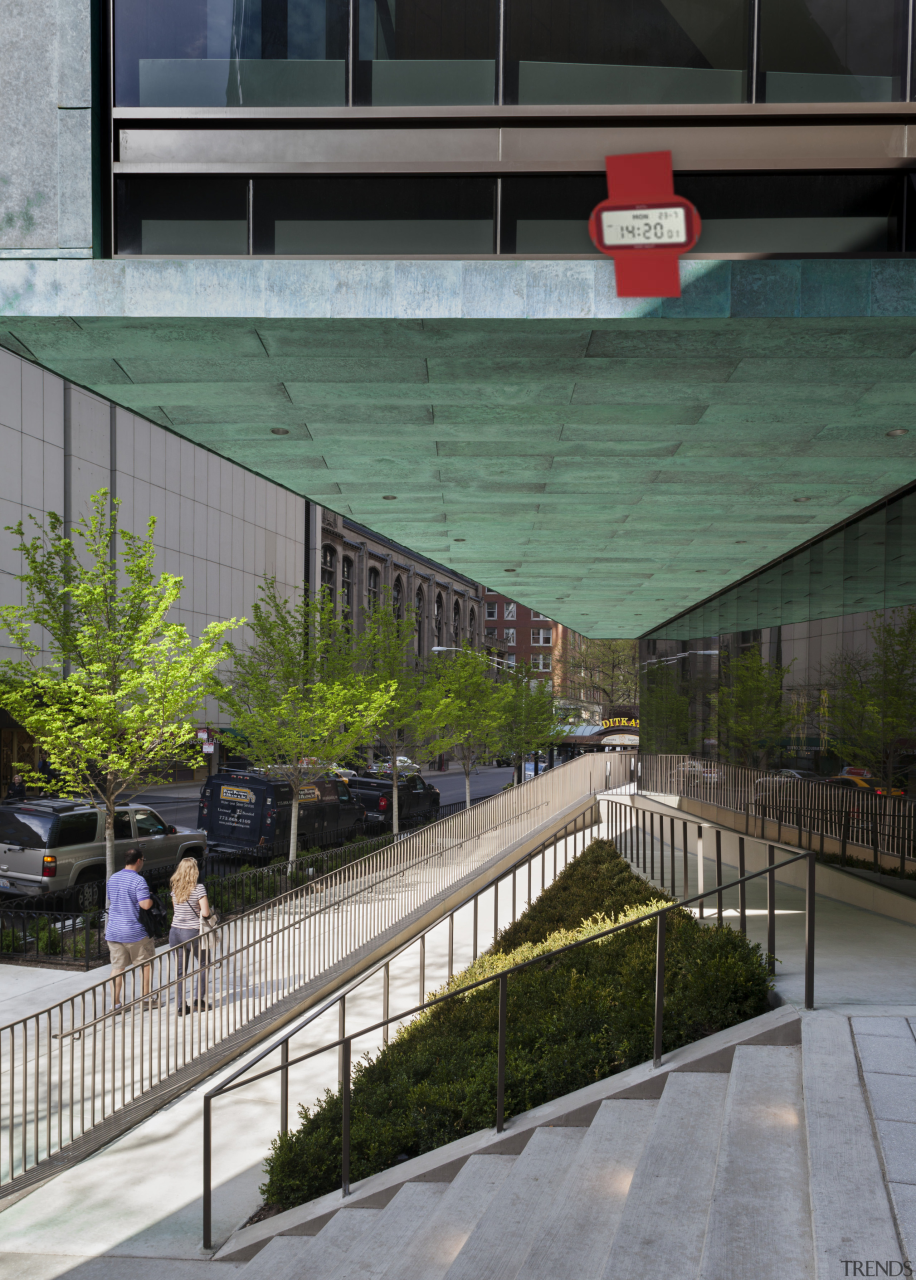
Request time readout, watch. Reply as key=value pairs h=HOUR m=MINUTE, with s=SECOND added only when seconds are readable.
h=14 m=20
